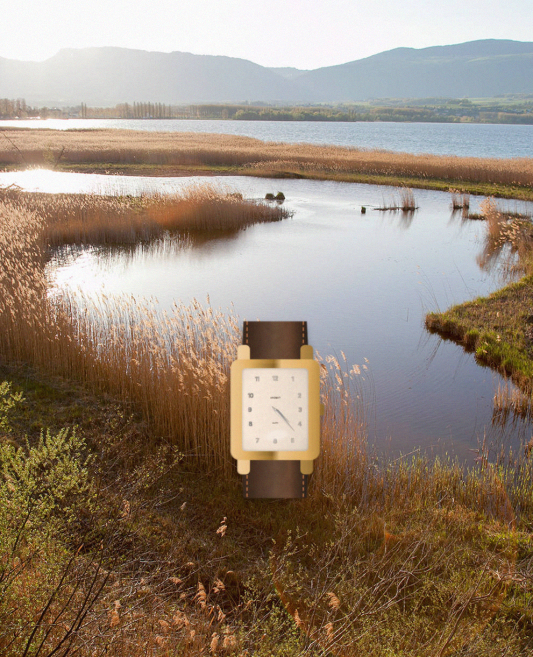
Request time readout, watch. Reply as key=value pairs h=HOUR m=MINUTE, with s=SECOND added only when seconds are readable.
h=4 m=23
